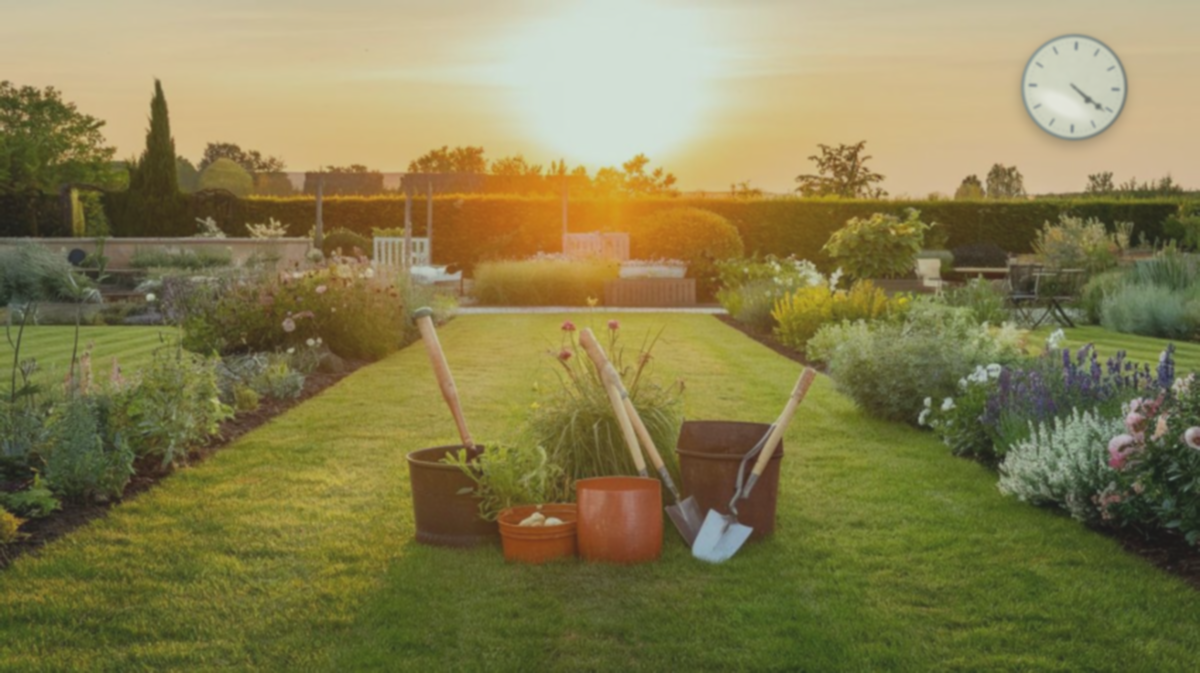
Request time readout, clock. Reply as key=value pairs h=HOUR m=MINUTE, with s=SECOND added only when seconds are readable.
h=4 m=21
